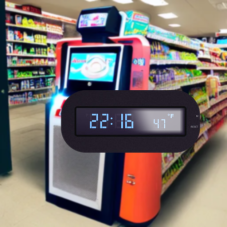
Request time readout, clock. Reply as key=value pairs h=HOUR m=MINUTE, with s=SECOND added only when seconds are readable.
h=22 m=16
